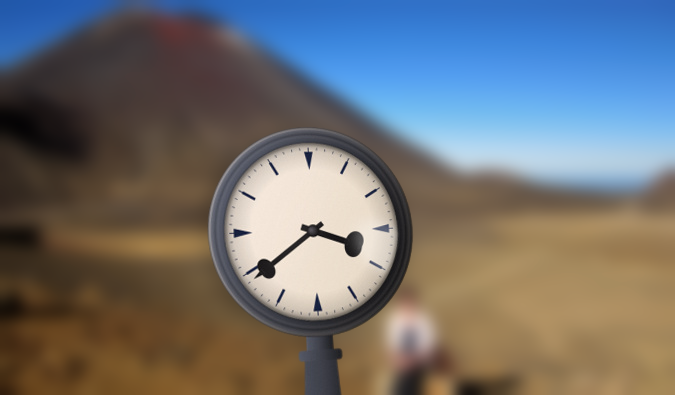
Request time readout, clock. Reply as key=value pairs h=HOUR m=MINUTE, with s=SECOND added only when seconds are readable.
h=3 m=39
